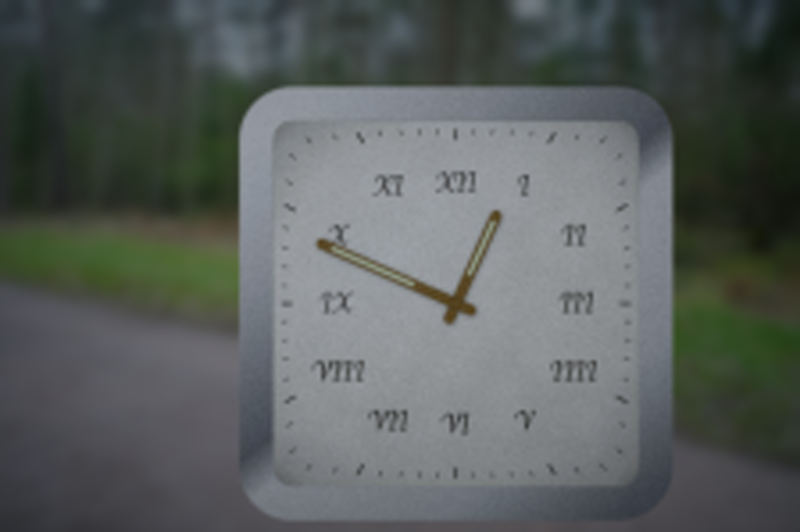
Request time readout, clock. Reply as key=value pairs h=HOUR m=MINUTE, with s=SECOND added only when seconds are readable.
h=12 m=49
